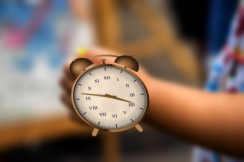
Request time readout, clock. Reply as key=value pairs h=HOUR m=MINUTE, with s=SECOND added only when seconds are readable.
h=3 m=47
